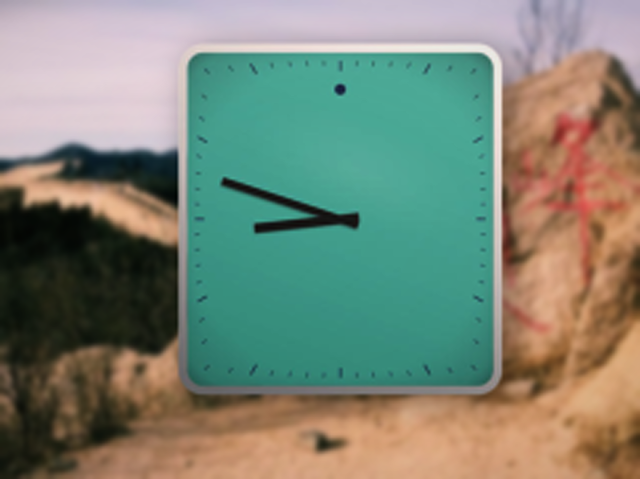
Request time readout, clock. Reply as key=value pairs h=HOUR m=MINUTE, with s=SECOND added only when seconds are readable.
h=8 m=48
